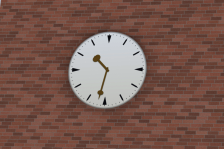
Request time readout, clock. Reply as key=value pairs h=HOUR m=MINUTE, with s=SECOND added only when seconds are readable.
h=10 m=32
